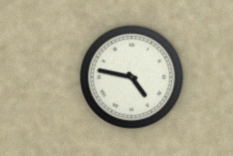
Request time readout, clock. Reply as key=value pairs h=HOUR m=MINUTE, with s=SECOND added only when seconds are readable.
h=4 m=47
